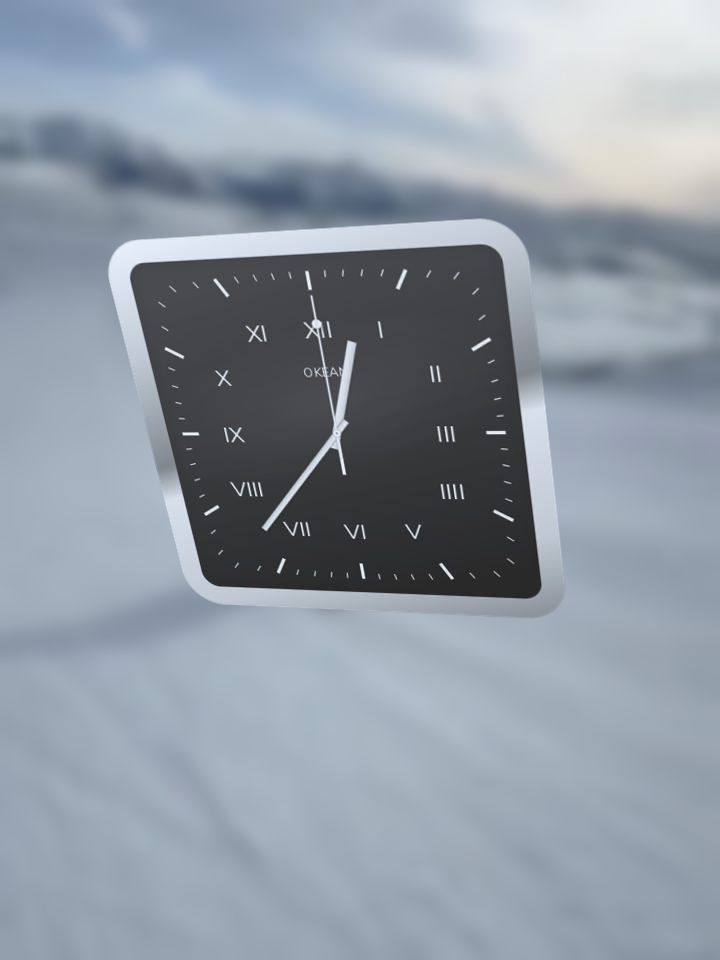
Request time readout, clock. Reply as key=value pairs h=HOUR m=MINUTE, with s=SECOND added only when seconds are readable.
h=12 m=37 s=0
